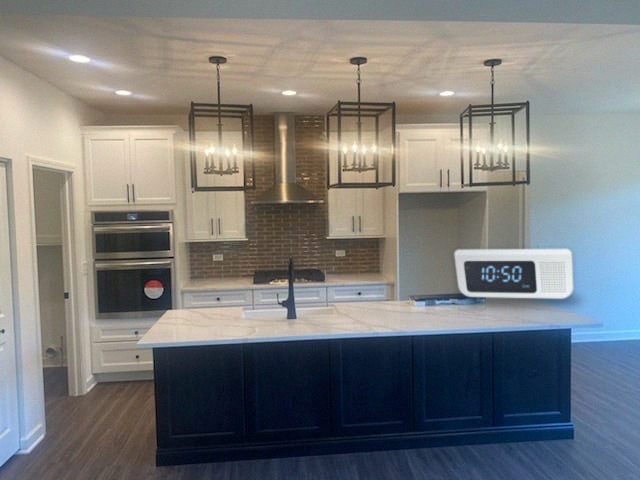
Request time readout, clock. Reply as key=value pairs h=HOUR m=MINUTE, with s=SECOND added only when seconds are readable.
h=10 m=50
